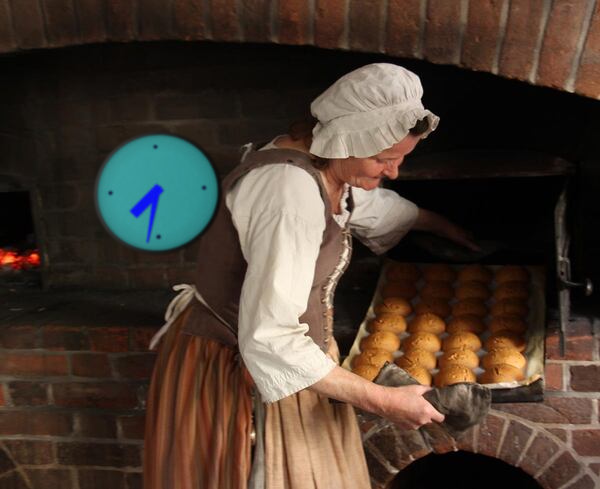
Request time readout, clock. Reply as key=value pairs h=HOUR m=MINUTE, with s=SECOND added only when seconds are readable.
h=7 m=32
